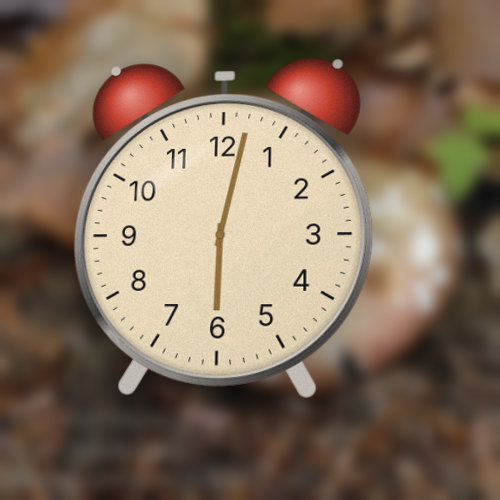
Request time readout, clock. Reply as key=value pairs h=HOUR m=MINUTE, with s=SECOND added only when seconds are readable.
h=6 m=2
